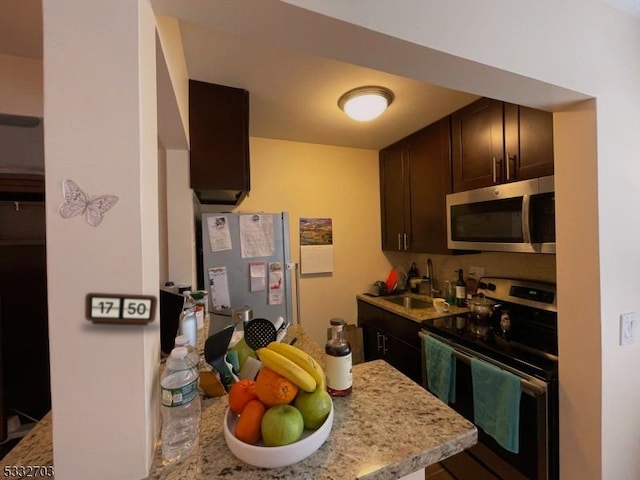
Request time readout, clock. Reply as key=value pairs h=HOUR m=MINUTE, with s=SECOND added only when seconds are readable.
h=17 m=50
